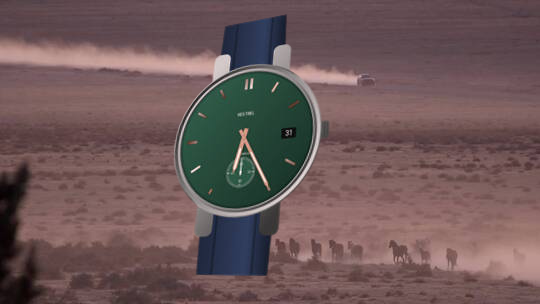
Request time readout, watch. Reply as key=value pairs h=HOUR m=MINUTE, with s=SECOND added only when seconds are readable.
h=6 m=25
